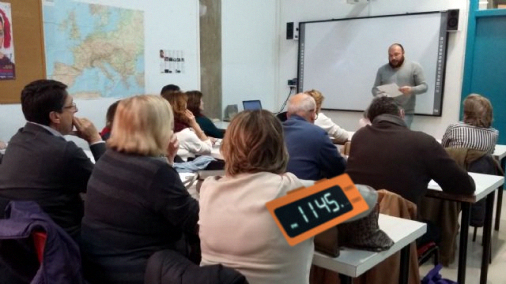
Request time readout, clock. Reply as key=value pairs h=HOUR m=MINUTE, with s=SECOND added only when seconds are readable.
h=11 m=45
